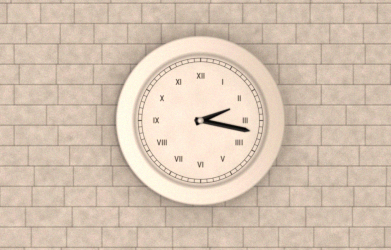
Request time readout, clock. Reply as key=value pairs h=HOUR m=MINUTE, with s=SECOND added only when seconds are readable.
h=2 m=17
